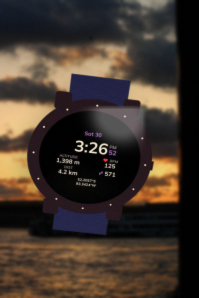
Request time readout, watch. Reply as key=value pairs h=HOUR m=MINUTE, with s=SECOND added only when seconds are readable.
h=3 m=26
